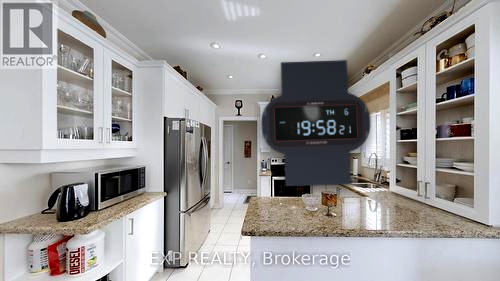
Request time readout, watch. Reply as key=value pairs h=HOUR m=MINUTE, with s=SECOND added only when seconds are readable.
h=19 m=58 s=21
